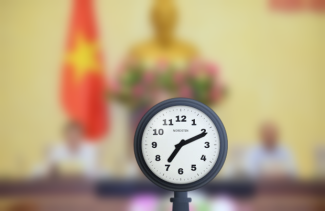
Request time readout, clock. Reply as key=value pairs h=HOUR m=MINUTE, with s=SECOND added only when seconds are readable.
h=7 m=11
